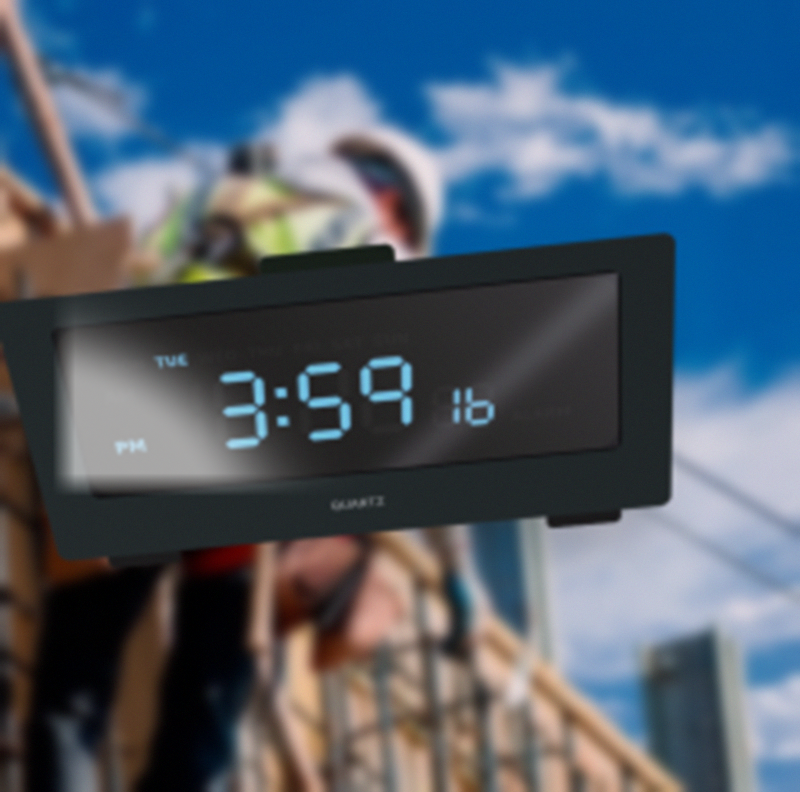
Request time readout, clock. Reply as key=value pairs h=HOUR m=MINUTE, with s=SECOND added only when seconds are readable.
h=3 m=59 s=16
